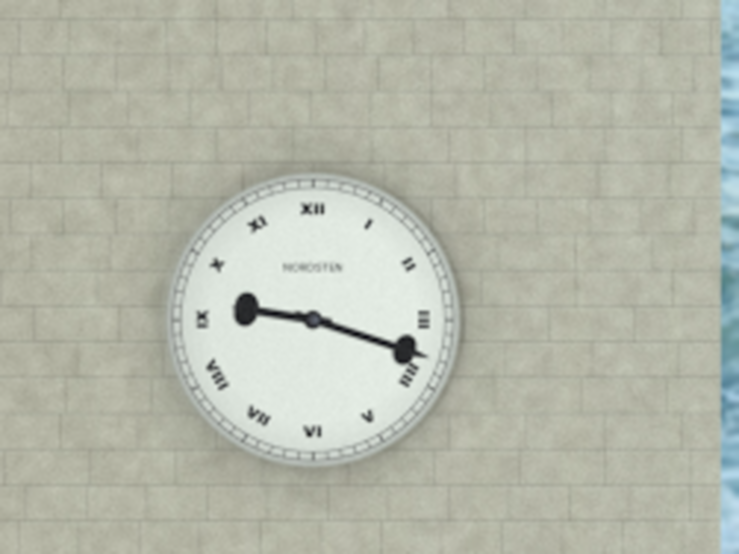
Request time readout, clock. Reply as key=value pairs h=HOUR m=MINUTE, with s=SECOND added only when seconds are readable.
h=9 m=18
